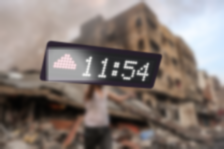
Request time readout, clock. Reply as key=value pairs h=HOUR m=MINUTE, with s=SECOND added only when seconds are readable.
h=11 m=54
